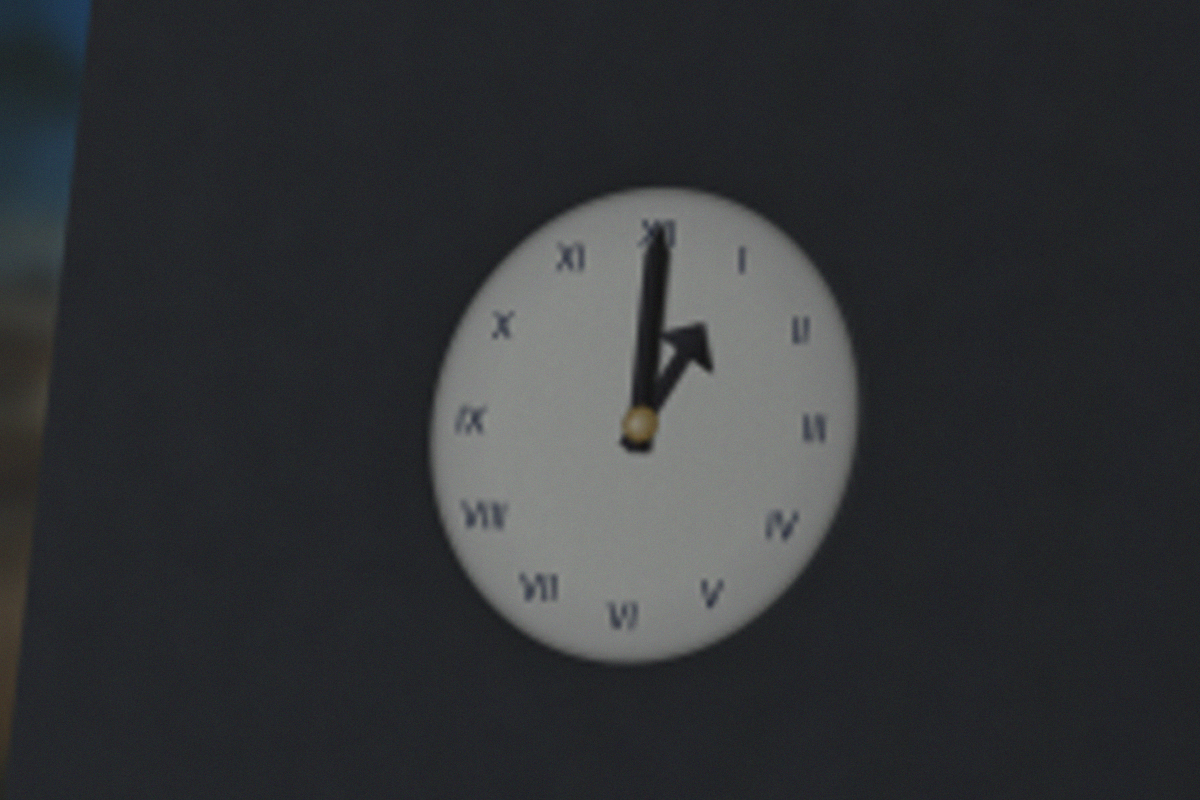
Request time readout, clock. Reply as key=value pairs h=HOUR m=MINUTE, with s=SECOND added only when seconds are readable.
h=1 m=0
